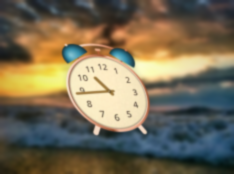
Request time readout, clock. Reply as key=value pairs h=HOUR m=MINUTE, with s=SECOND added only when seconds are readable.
h=10 m=44
